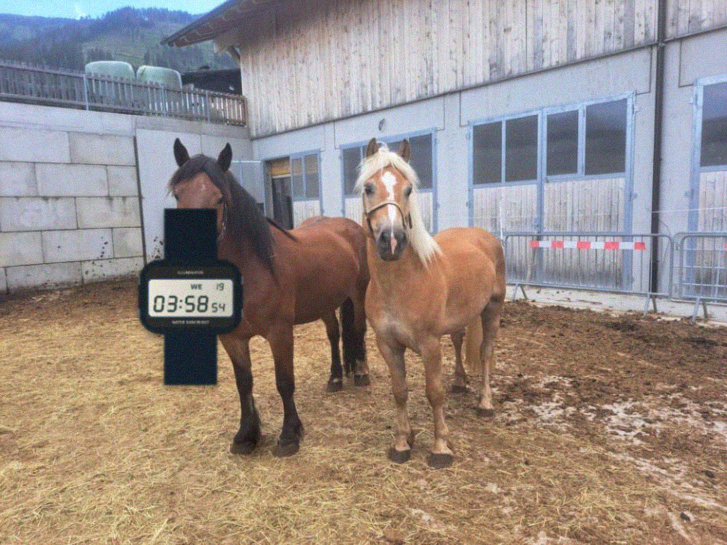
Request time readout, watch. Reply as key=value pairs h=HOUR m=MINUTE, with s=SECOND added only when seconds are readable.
h=3 m=58 s=54
